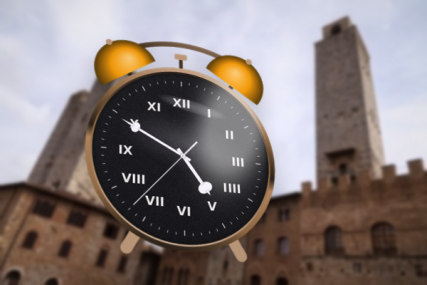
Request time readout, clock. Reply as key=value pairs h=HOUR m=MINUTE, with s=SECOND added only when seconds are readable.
h=4 m=49 s=37
